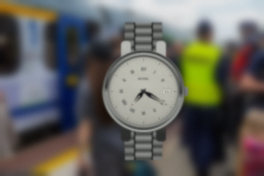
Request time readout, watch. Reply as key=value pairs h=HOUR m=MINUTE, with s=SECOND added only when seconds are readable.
h=7 m=20
